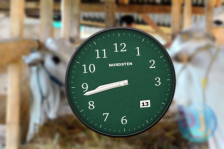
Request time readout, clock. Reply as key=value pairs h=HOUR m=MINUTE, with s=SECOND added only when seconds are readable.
h=8 m=43
